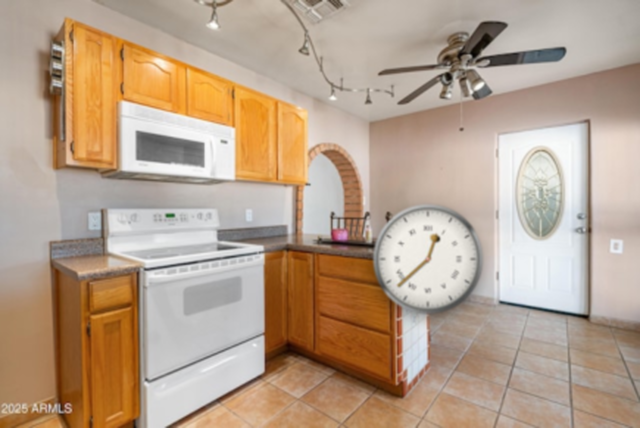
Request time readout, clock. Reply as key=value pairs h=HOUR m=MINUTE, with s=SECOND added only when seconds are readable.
h=12 m=38
